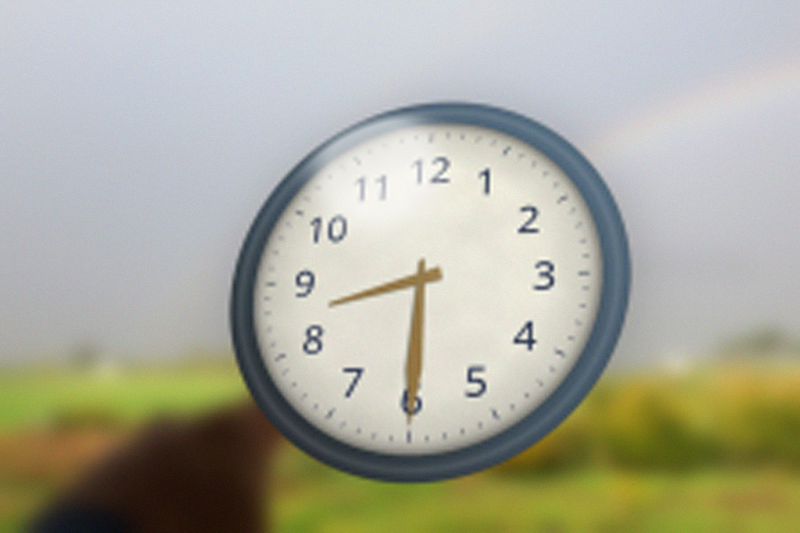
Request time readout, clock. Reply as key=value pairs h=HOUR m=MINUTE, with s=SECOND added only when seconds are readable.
h=8 m=30
